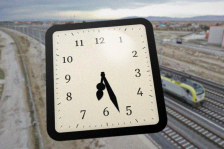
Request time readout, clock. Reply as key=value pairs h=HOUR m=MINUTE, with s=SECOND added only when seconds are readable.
h=6 m=27
